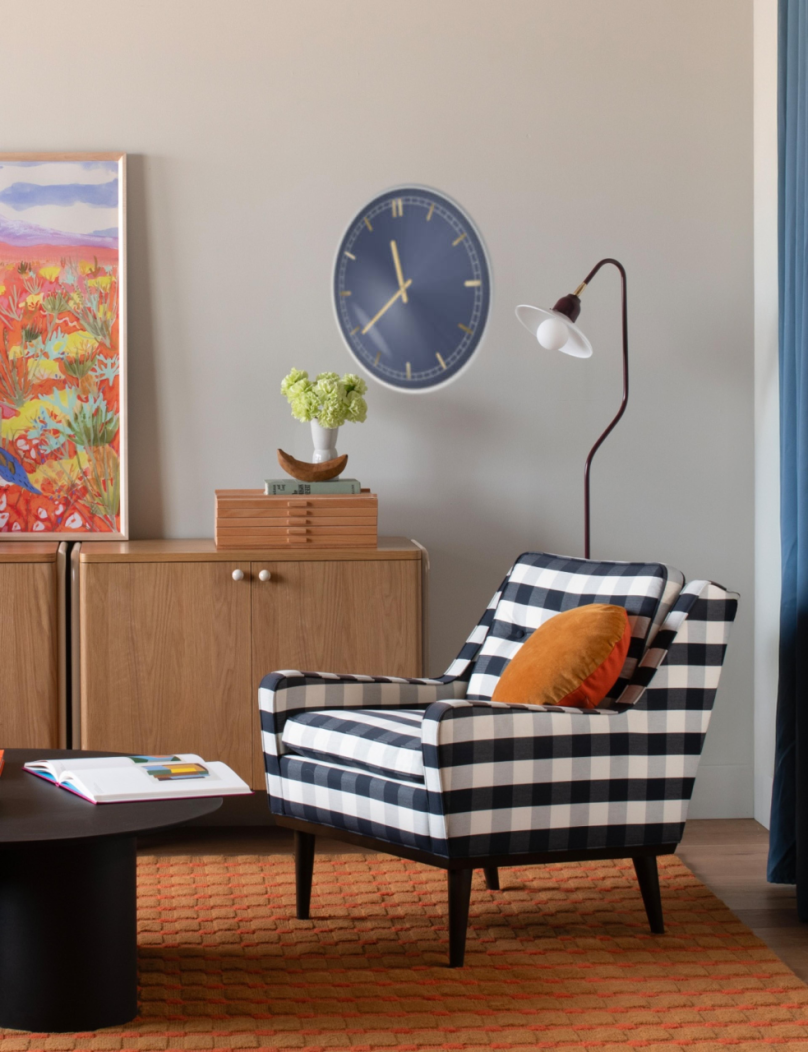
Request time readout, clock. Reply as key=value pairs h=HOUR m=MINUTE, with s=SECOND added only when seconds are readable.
h=11 m=39
